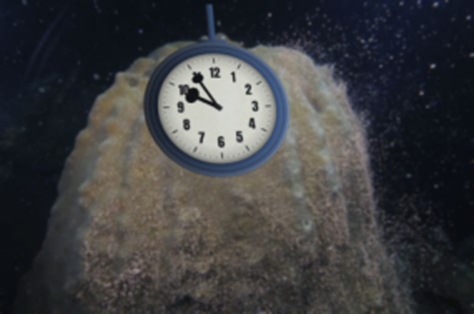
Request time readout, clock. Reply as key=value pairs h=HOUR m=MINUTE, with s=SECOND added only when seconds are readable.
h=9 m=55
